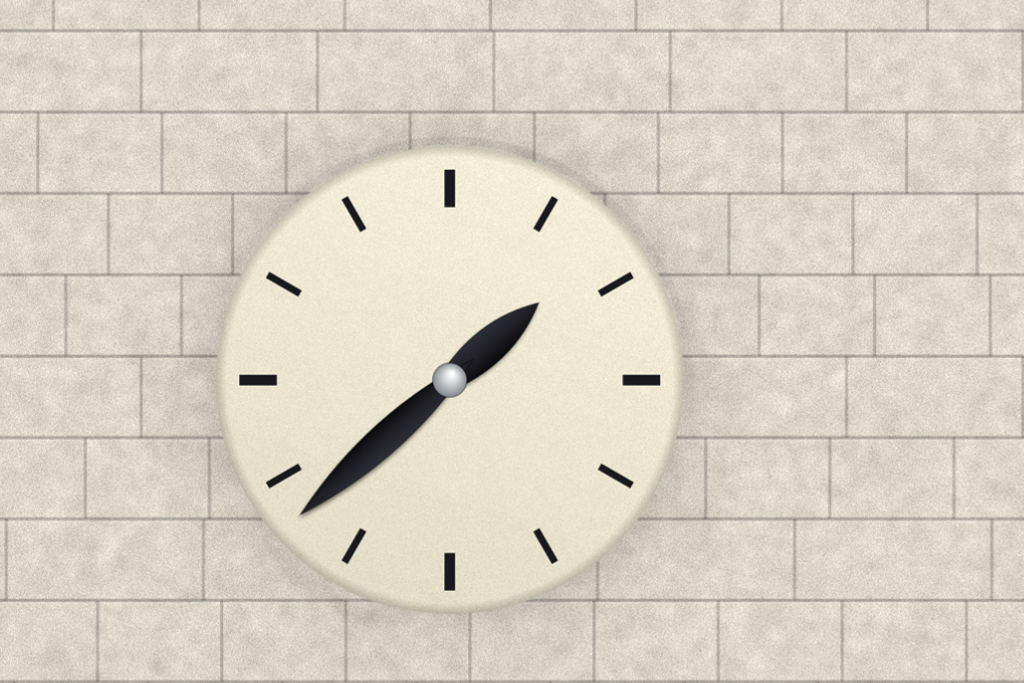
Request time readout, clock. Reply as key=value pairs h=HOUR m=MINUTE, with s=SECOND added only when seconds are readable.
h=1 m=38
